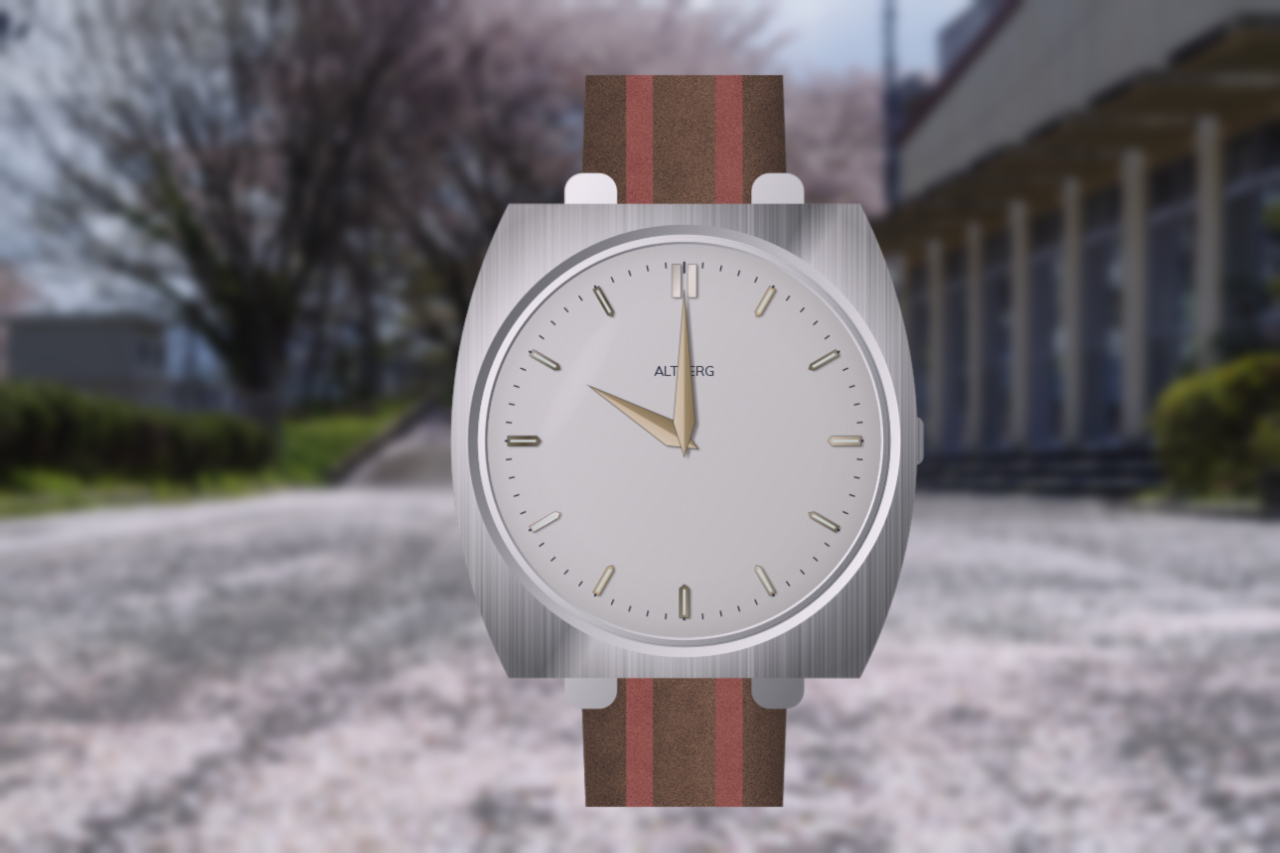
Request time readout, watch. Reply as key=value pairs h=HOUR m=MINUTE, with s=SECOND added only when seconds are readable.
h=10 m=0
